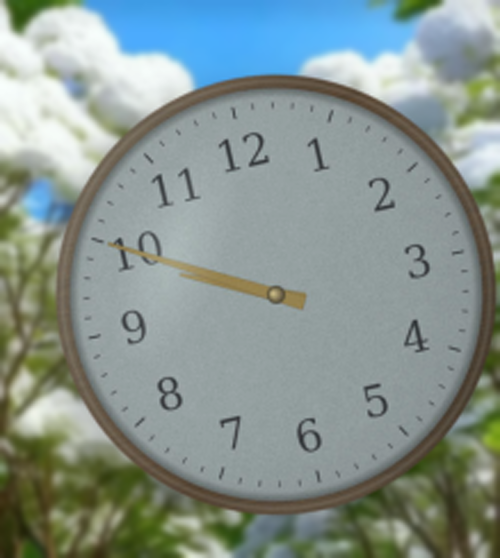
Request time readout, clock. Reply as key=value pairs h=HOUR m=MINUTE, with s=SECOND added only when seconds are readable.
h=9 m=50
